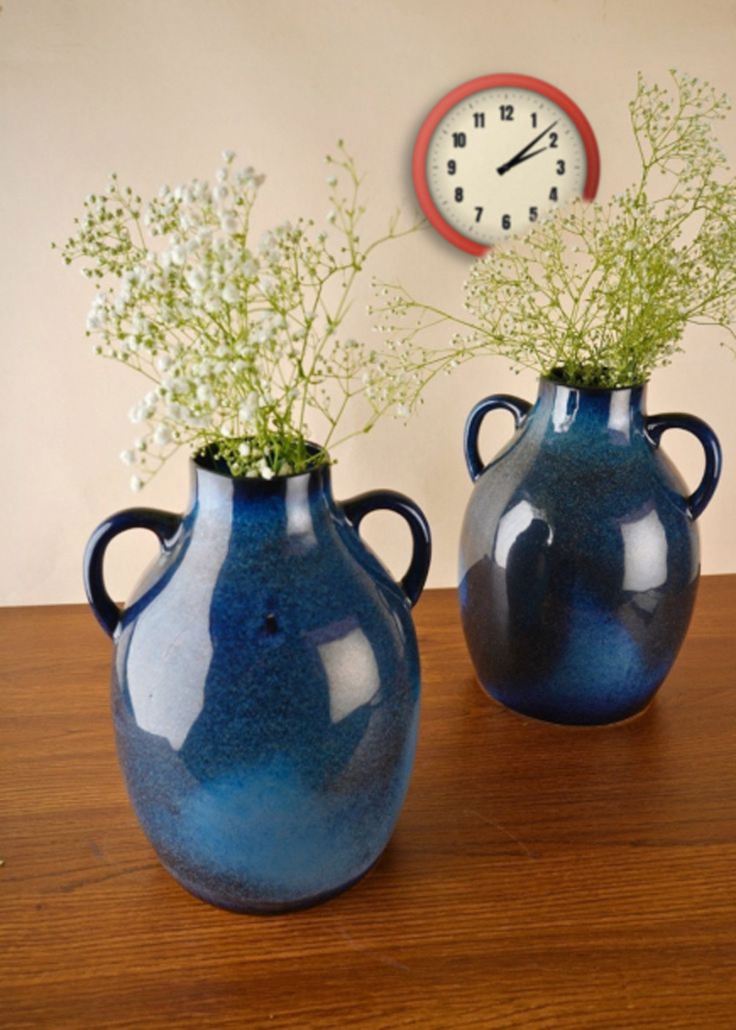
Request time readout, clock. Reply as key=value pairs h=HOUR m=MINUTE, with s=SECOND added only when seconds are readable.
h=2 m=8
